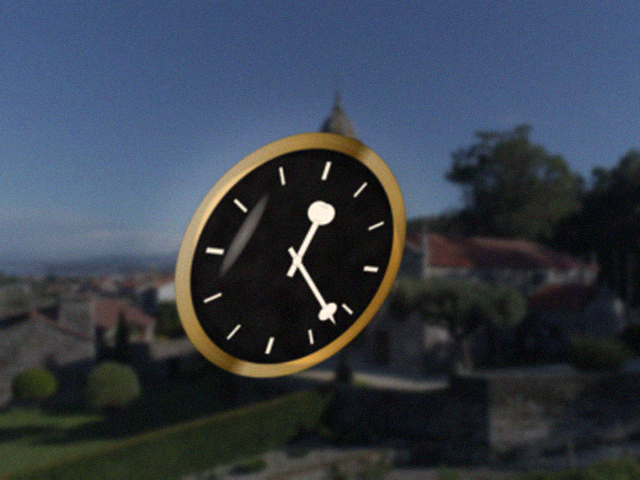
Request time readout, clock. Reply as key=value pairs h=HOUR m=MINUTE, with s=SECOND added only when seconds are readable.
h=12 m=22
